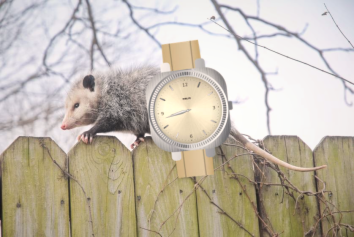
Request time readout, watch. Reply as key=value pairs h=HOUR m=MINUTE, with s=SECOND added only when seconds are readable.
h=8 m=43
